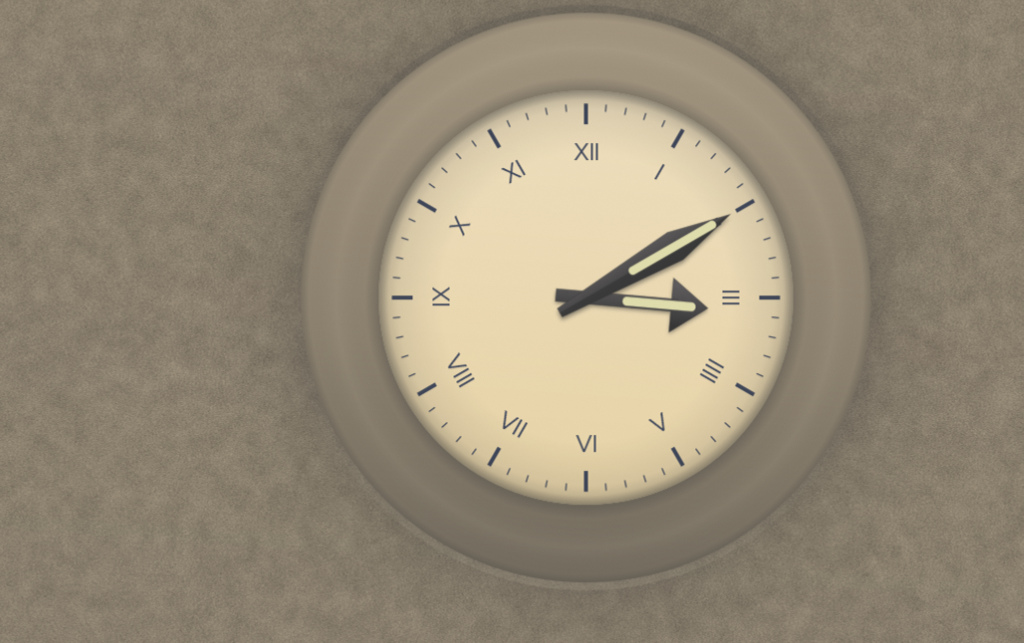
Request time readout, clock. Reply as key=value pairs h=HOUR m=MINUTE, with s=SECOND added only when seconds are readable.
h=3 m=10
